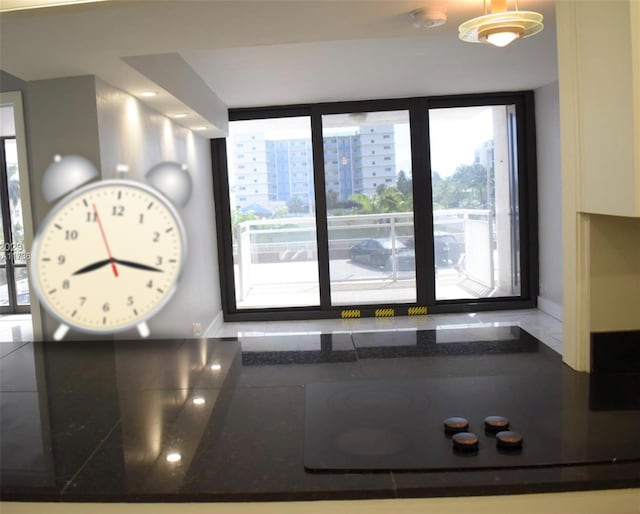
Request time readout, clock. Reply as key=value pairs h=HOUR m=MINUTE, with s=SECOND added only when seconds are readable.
h=8 m=16 s=56
